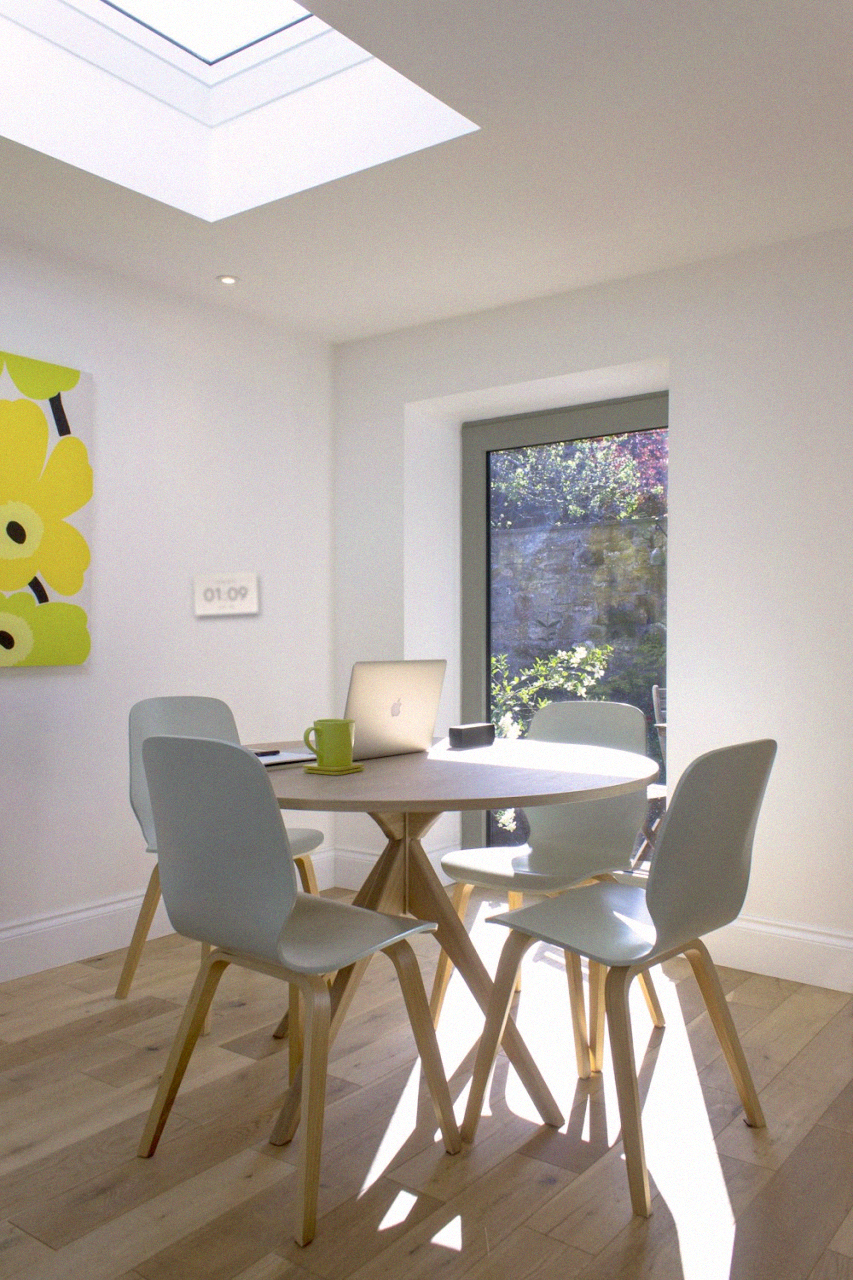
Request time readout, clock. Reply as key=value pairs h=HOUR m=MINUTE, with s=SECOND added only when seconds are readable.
h=1 m=9
